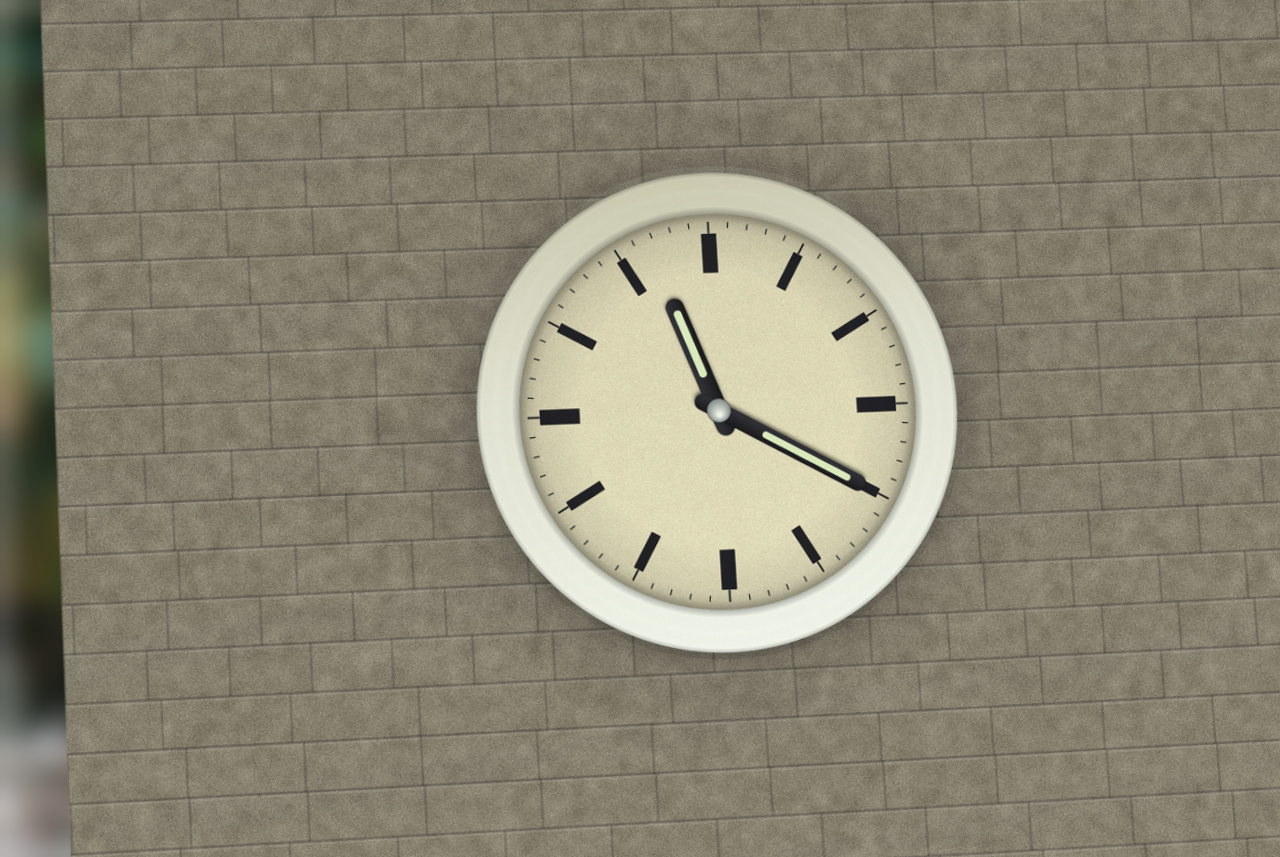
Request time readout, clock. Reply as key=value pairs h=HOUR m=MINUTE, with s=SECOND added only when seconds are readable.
h=11 m=20
